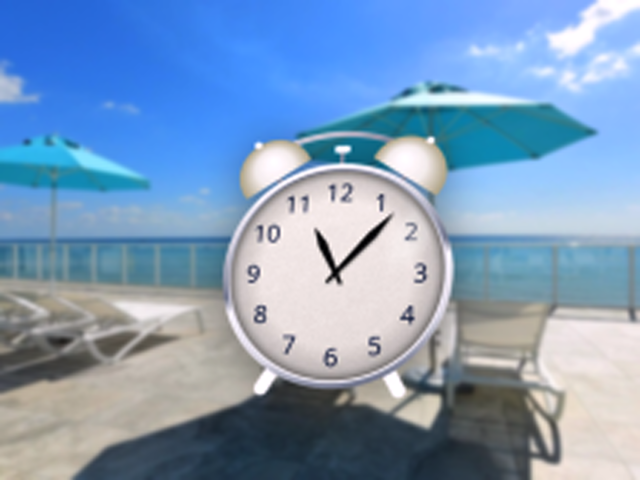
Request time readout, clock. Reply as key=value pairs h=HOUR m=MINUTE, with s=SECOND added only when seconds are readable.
h=11 m=7
